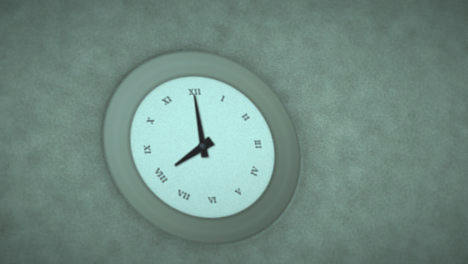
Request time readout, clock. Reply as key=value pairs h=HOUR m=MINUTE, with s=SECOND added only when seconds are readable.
h=8 m=0
